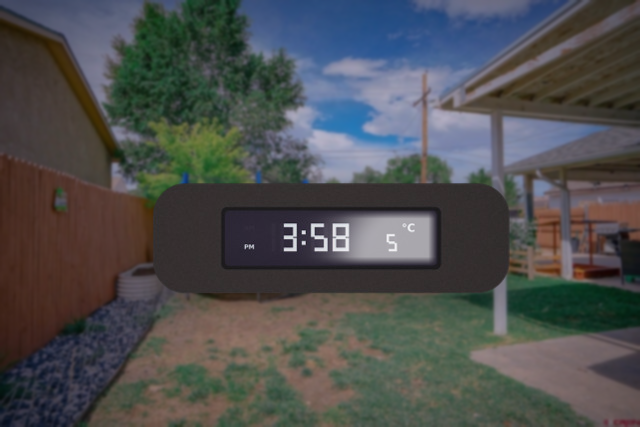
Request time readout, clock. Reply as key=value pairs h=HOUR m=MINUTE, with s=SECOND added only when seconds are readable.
h=3 m=58
